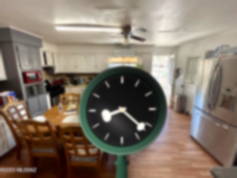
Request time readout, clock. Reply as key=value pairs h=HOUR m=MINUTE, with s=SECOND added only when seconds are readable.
h=8 m=22
